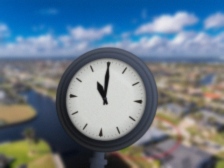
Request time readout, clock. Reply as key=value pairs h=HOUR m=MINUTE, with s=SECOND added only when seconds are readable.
h=11 m=0
